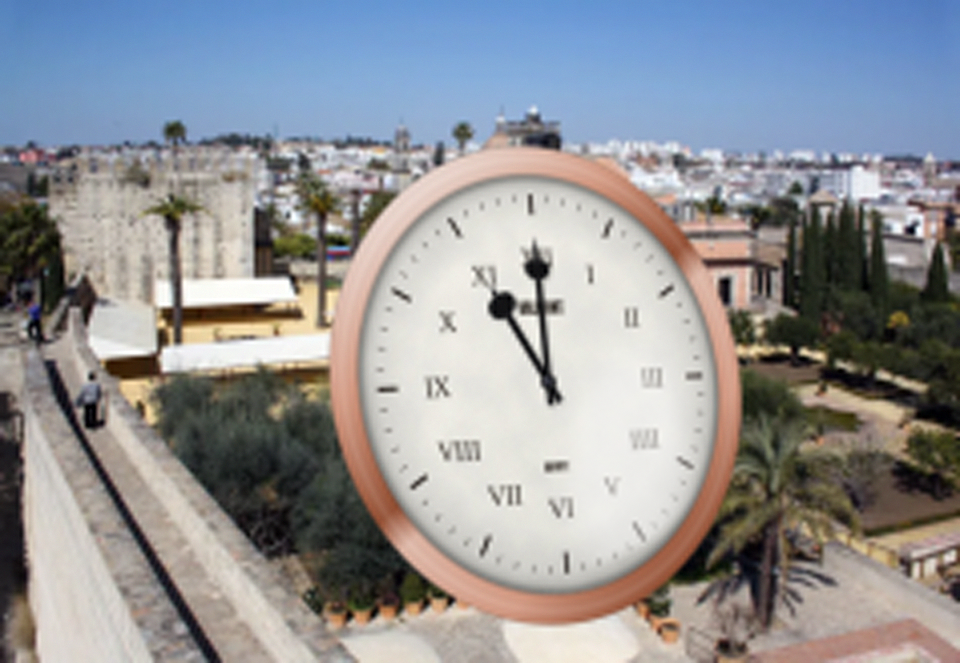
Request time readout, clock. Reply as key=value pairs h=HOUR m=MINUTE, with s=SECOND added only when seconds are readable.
h=11 m=0
